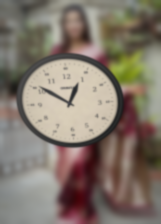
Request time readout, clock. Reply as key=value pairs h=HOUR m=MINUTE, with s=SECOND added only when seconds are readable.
h=12 m=51
